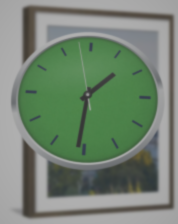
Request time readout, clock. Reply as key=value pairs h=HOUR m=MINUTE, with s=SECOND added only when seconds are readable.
h=1 m=30 s=58
